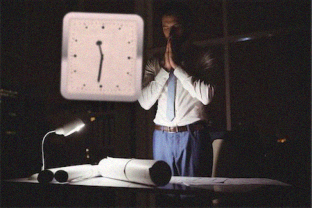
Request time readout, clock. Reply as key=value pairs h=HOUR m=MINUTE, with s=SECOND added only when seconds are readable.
h=11 m=31
